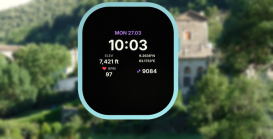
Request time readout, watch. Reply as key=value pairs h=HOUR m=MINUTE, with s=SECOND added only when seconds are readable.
h=10 m=3
